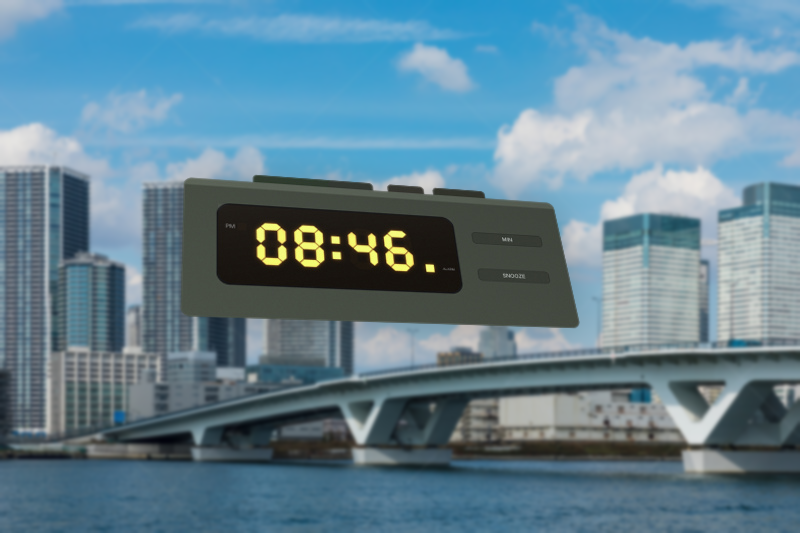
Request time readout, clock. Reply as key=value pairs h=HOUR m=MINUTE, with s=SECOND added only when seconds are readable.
h=8 m=46
